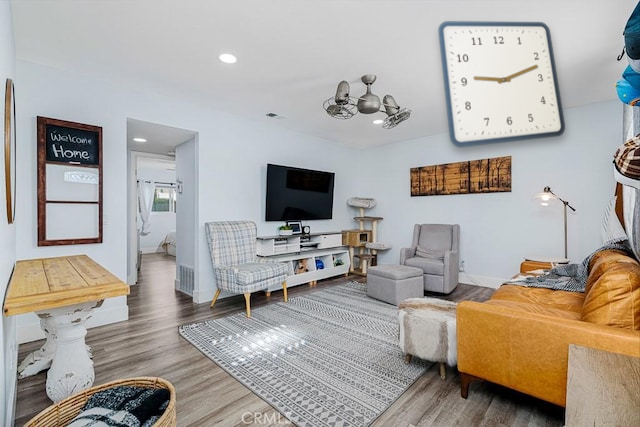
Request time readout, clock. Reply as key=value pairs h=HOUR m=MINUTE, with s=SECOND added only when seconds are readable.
h=9 m=12
